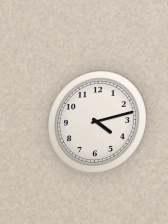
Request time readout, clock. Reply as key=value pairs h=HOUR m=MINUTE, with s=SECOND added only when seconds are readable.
h=4 m=13
